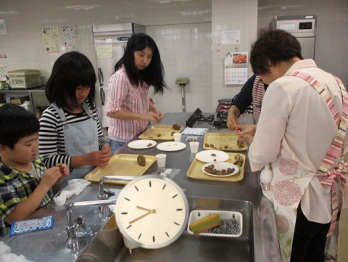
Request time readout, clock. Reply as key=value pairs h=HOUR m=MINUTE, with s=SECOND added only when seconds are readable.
h=9 m=41
